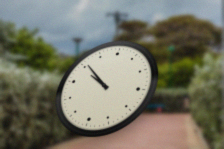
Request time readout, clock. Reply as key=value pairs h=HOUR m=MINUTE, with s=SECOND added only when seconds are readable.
h=9 m=51
